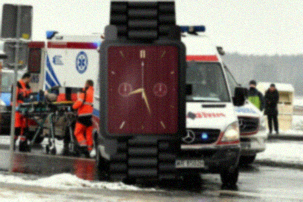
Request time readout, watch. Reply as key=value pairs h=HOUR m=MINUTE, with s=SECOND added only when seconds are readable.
h=8 m=27
